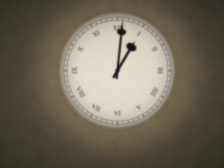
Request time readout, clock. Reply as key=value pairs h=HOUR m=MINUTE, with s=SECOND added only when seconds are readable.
h=1 m=1
